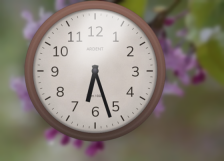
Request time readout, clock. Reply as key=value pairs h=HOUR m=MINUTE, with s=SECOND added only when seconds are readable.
h=6 m=27
